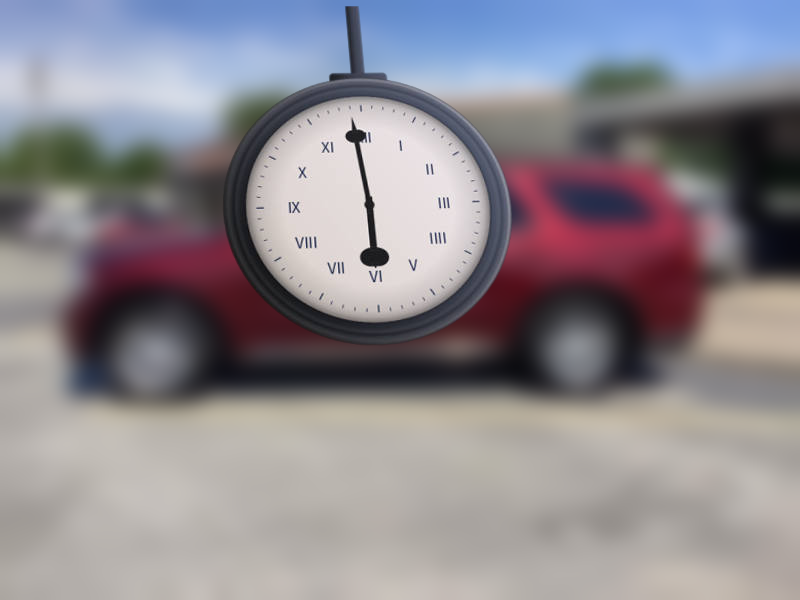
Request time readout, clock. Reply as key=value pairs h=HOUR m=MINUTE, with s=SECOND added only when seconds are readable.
h=5 m=59
